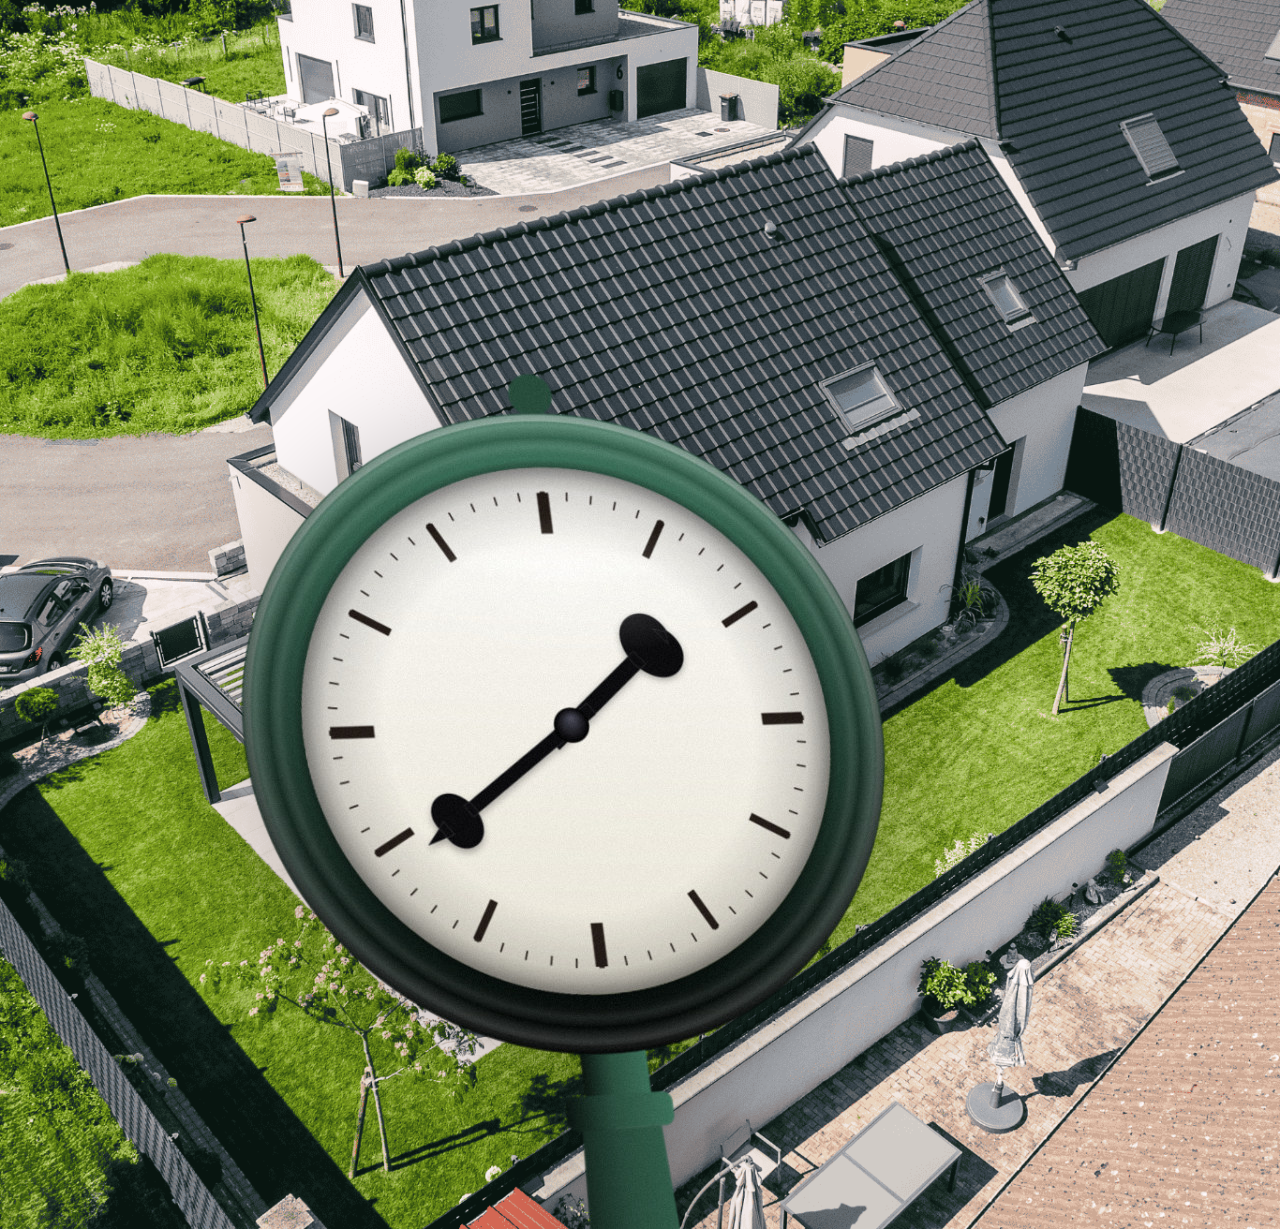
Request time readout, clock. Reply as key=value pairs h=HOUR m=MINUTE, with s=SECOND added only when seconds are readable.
h=1 m=39
